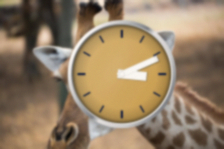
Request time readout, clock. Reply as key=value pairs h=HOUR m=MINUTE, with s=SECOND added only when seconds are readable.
h=3 m=11
